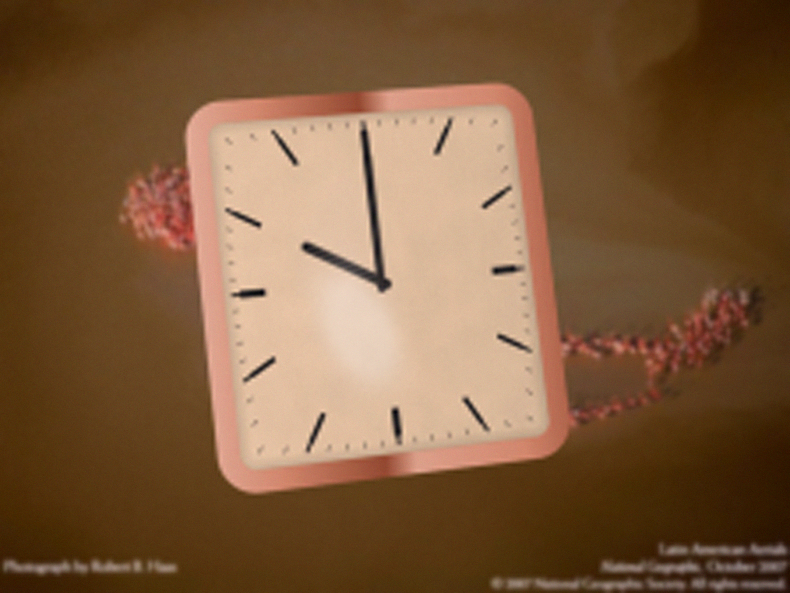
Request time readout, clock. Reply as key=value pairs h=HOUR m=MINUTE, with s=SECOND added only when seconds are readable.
h=10 m=0
